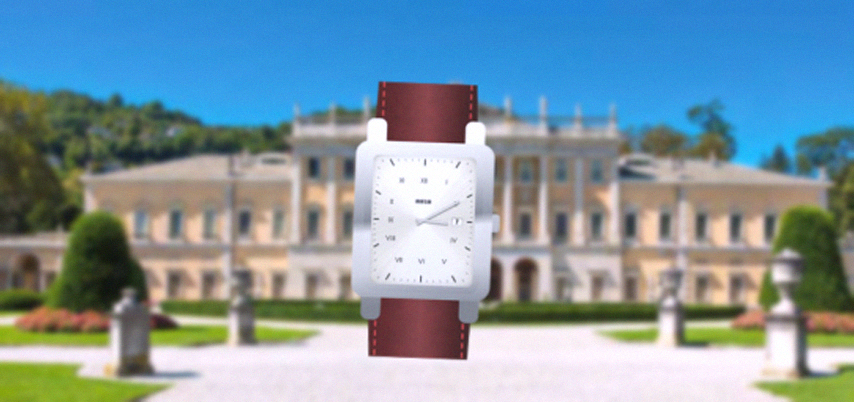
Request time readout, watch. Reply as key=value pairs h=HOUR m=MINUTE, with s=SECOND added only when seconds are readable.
h=3 m=10
